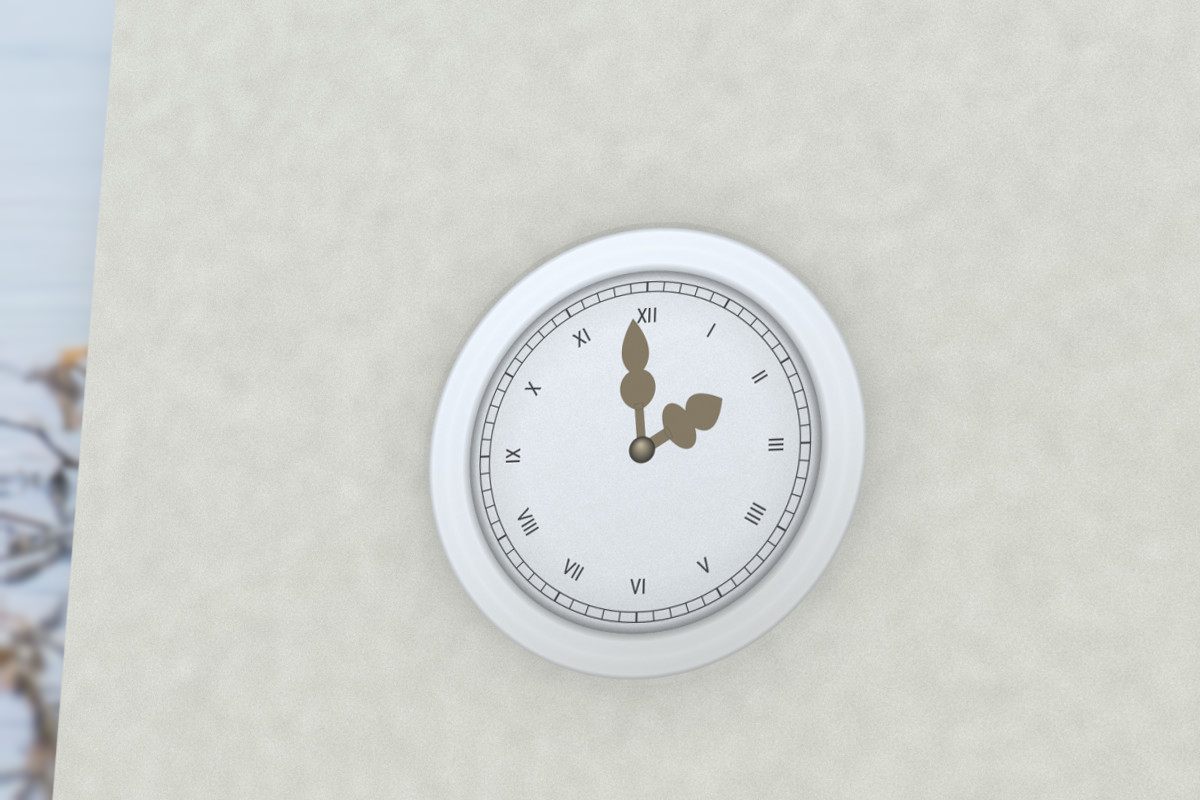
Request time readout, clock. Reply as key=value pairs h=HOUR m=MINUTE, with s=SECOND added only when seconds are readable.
h=1 m=59
